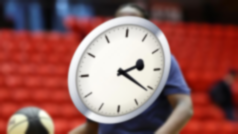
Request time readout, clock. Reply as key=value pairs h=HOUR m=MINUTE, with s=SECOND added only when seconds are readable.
h=2 m=21
